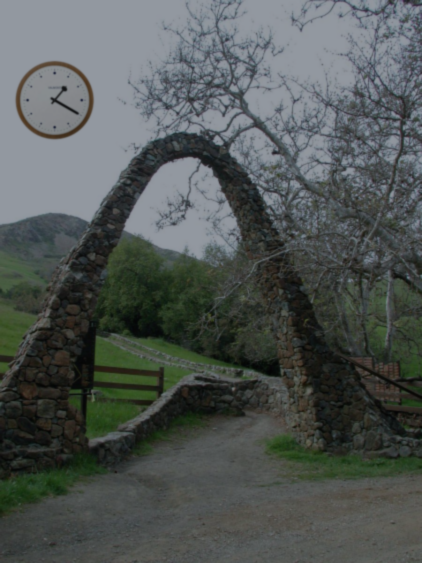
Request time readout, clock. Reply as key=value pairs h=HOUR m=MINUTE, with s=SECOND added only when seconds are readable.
h=1 m=20
